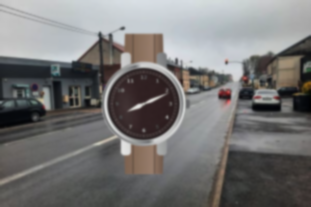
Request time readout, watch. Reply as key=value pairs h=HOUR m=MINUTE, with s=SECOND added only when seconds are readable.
h=8 m=11
